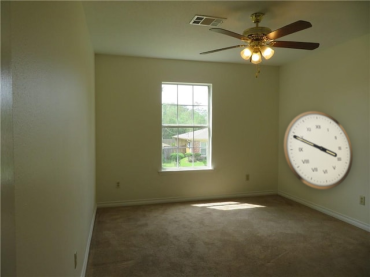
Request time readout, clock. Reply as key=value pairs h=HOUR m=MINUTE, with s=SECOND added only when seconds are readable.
h=3 m=49
